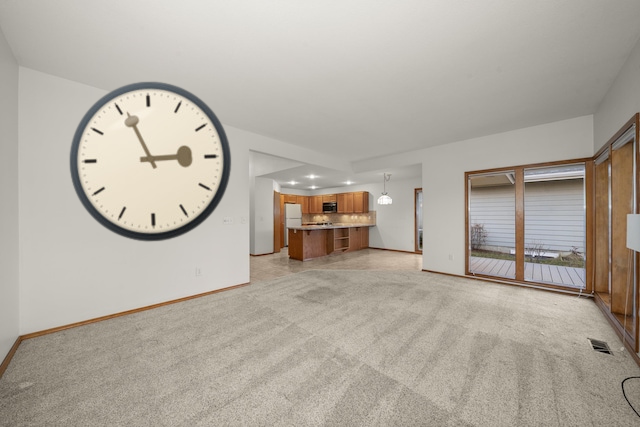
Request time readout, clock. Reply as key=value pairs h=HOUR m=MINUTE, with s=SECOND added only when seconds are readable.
h=2 m=56
